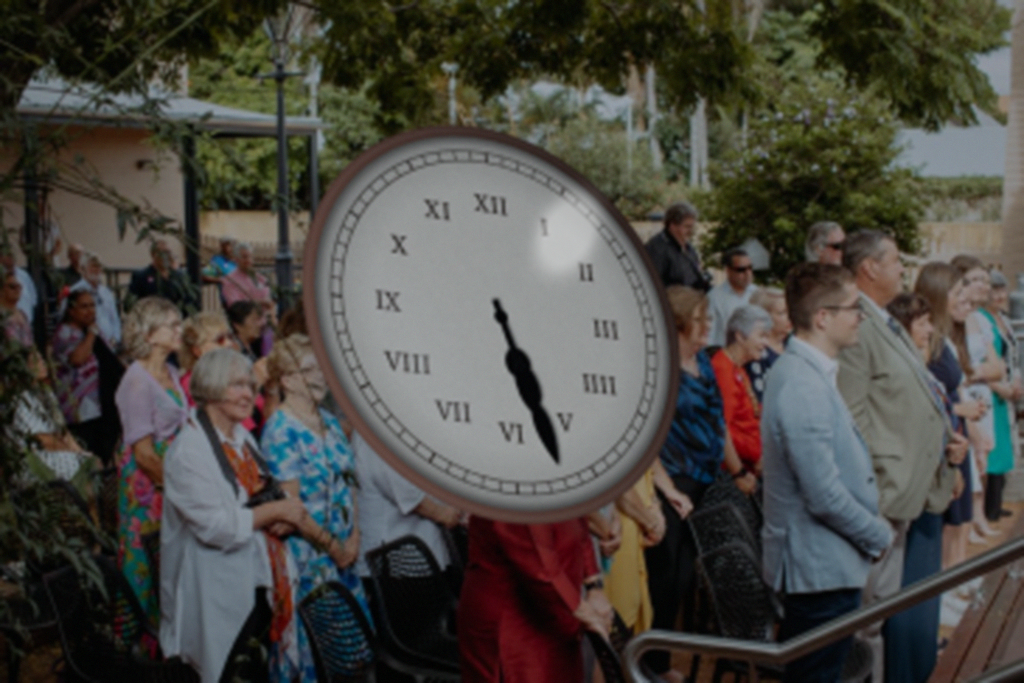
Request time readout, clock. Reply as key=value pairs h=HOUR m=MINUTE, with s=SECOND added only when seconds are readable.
h=5 m=27
